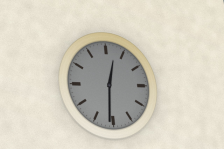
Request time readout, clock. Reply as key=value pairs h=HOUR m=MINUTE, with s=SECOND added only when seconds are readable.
h=12 m=31
